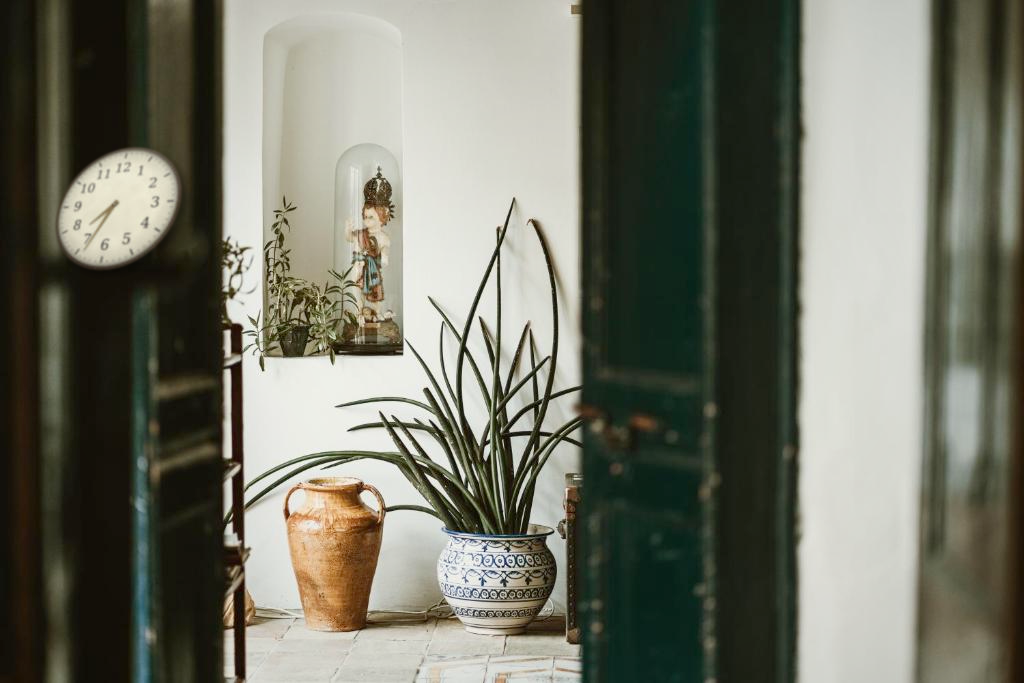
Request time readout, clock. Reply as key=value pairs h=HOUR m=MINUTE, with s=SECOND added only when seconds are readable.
h=7 m=34
